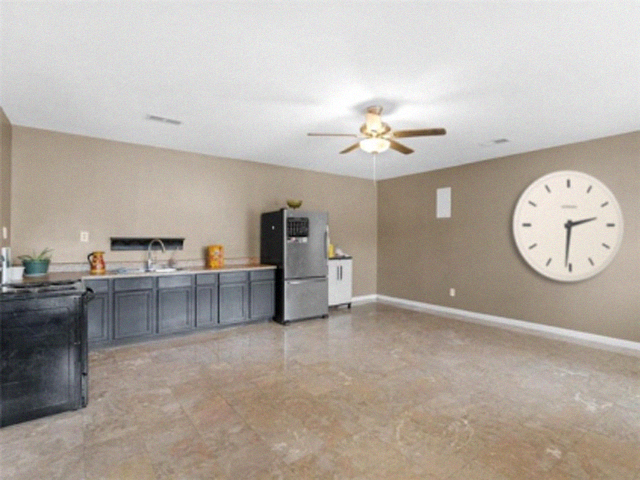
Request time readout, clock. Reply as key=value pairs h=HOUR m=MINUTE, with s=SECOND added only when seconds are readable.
h=2 m=31
